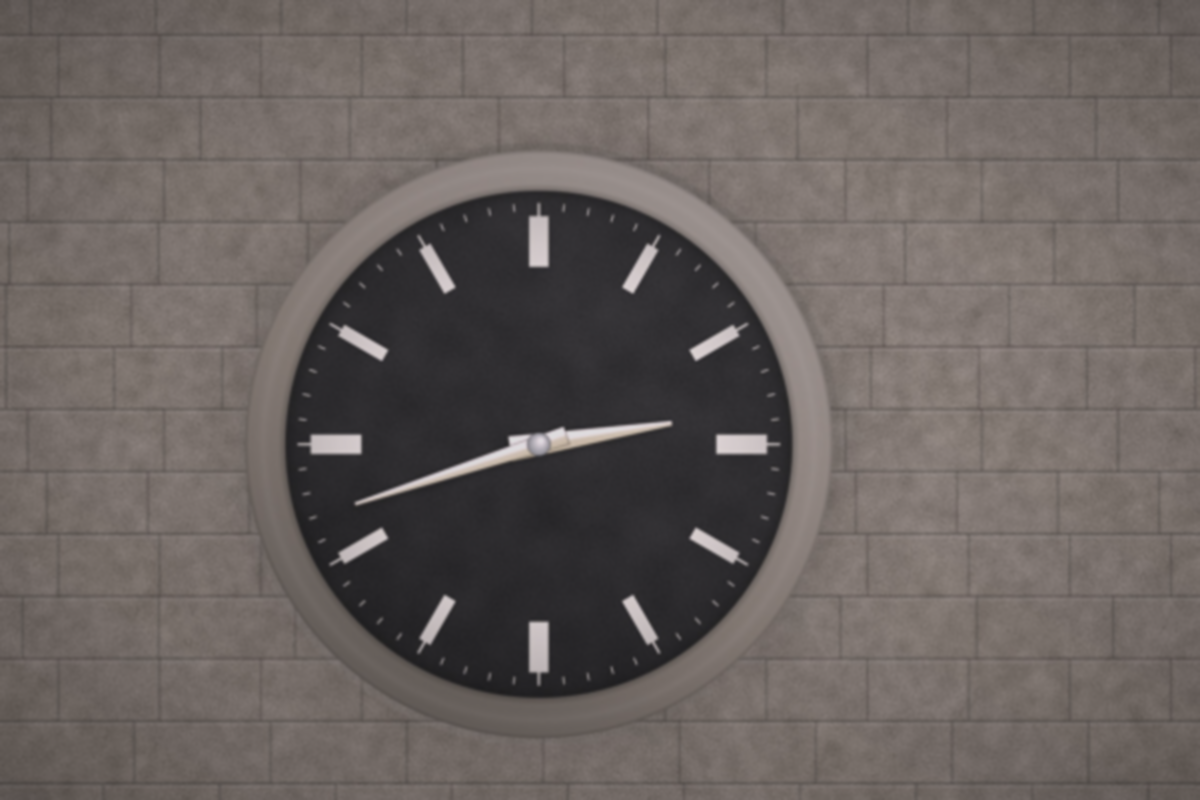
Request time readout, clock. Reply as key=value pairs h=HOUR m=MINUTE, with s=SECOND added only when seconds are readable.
h=2 m=42
